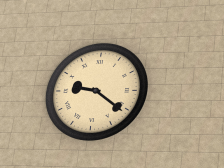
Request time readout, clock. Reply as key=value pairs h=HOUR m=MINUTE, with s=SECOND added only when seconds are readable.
h=9 m=21
